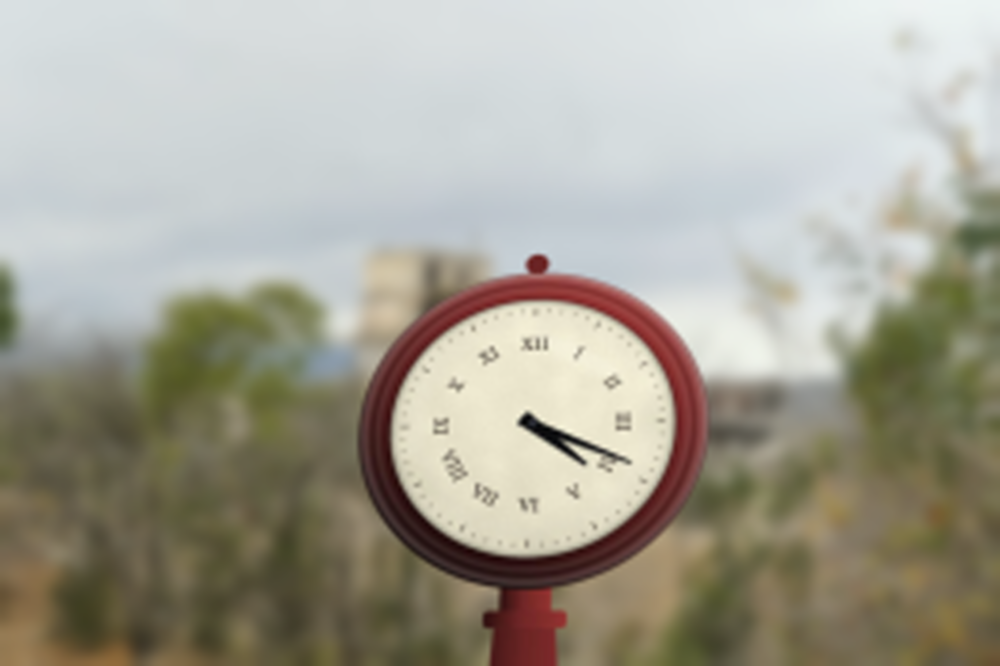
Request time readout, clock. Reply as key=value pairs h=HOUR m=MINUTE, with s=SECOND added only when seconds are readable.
h=4 m=19
